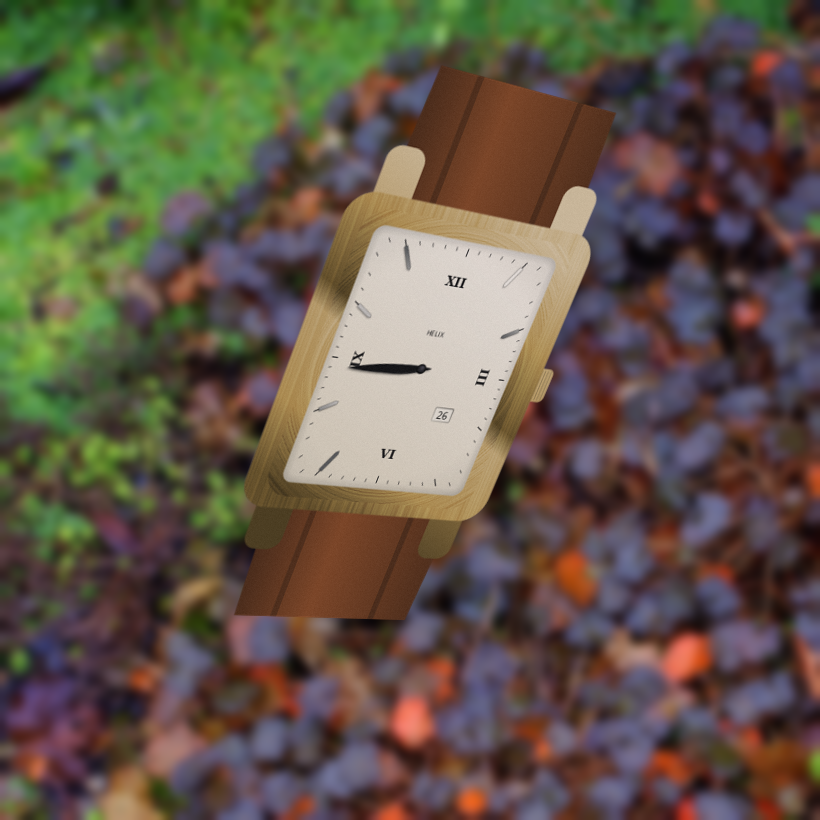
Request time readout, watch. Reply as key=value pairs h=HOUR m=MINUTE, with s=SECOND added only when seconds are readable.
h=8 m=44
